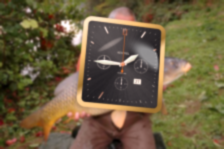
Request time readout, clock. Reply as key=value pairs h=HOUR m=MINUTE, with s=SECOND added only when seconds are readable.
h=1 m=45
